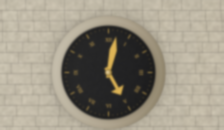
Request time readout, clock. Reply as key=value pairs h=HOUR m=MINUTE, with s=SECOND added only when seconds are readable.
h=5 m=2
